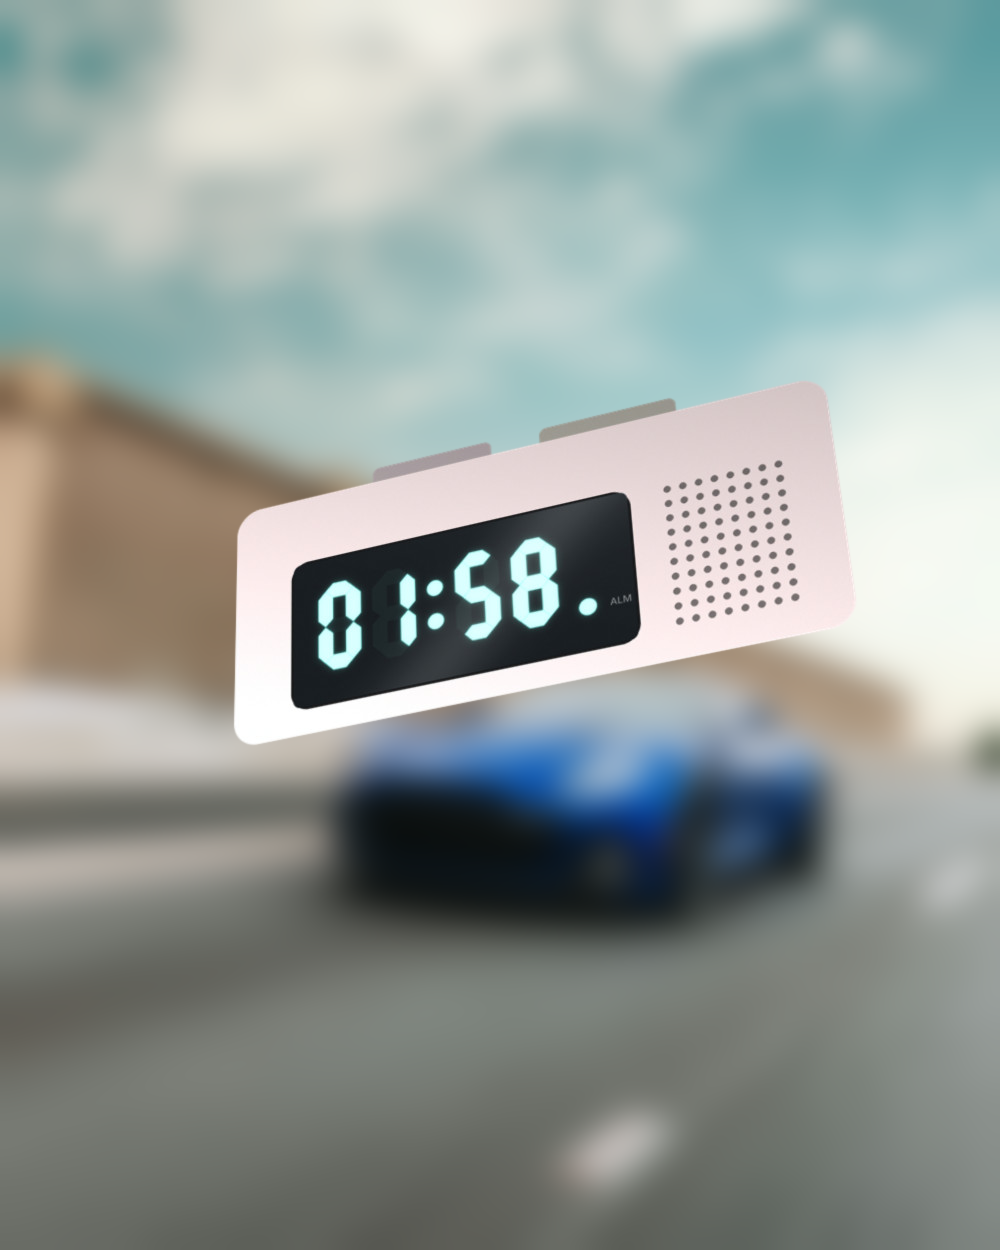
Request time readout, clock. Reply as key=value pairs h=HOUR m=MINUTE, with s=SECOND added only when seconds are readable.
h=1 m=58
